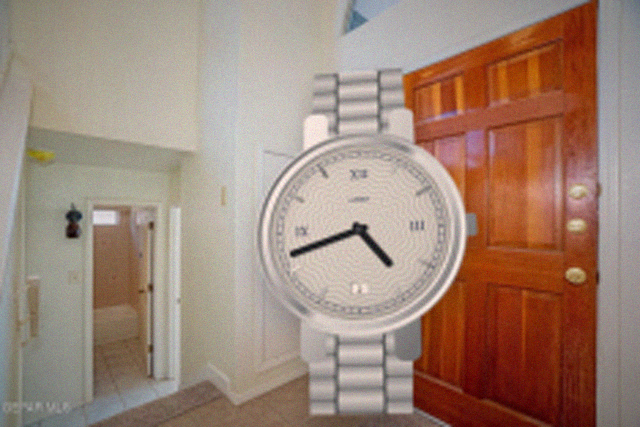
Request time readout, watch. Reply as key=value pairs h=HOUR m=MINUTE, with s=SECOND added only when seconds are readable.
h=4 m=42
